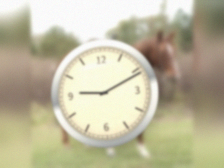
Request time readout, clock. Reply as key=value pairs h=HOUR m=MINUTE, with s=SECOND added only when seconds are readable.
h=9 m=11
